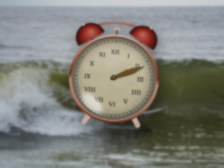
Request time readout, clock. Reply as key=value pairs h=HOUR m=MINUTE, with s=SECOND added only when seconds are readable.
h=2 m=11
